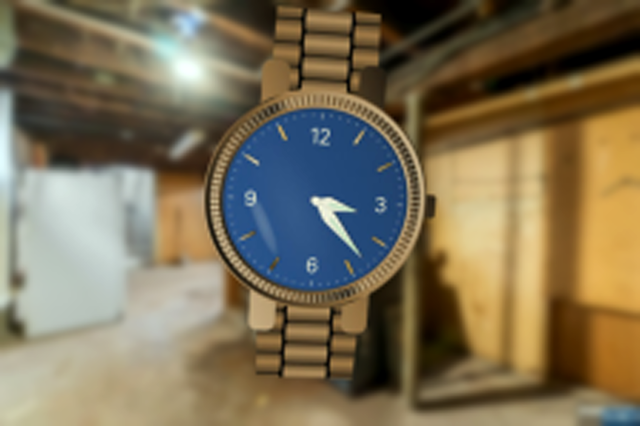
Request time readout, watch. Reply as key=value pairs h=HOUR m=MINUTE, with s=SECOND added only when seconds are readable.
h=3 m=23
